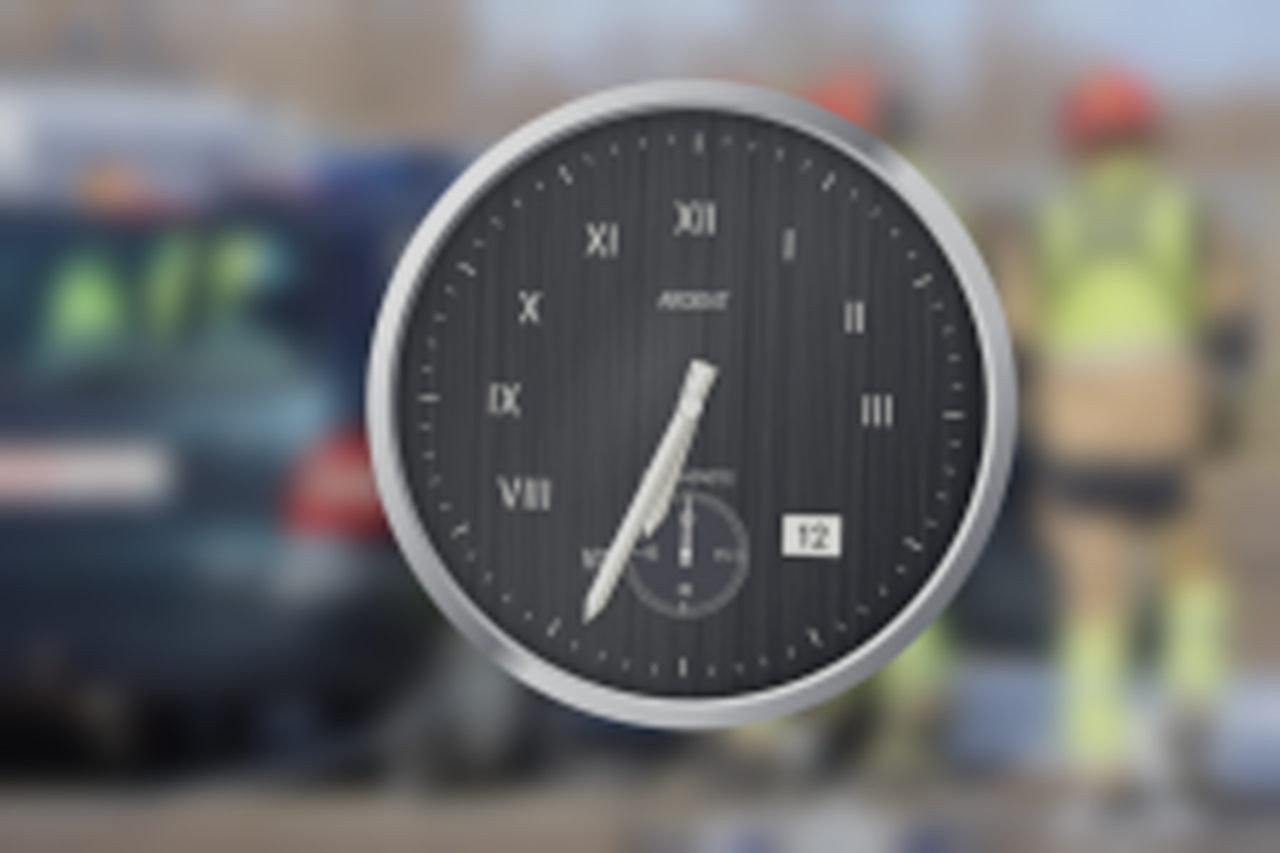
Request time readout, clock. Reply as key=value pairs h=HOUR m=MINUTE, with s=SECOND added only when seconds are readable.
h=6 m=34
